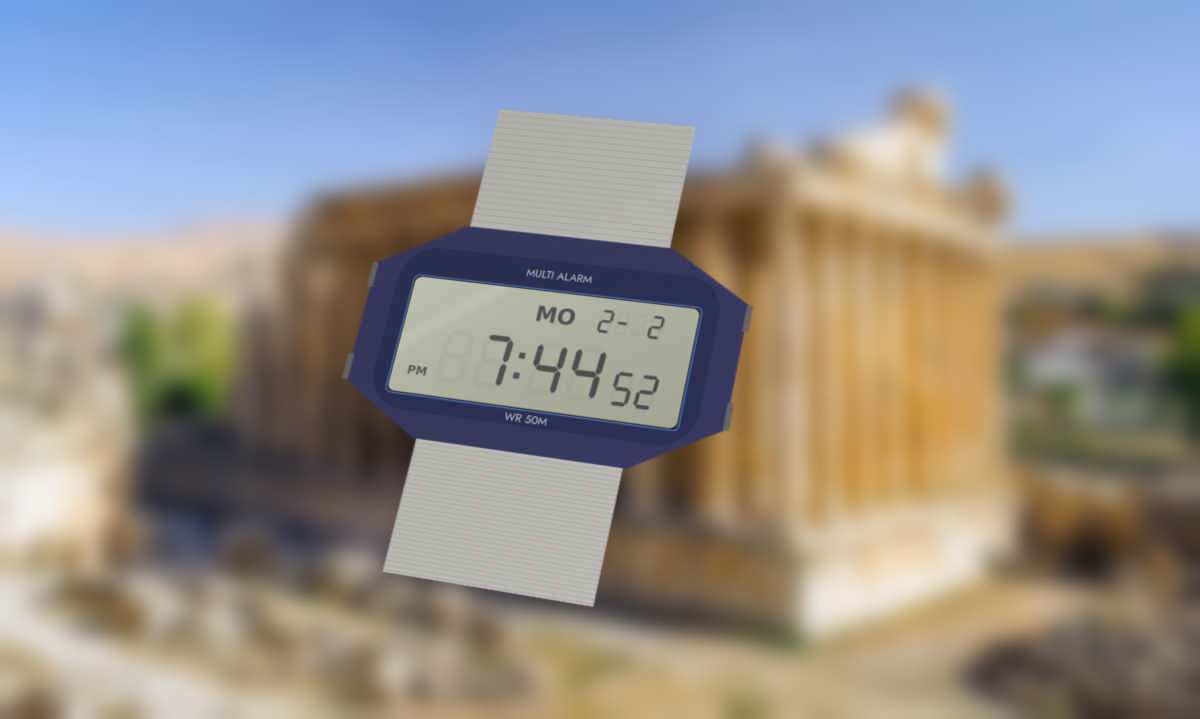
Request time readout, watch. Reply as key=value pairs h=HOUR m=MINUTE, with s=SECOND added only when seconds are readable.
h=7 m=44 s=52
